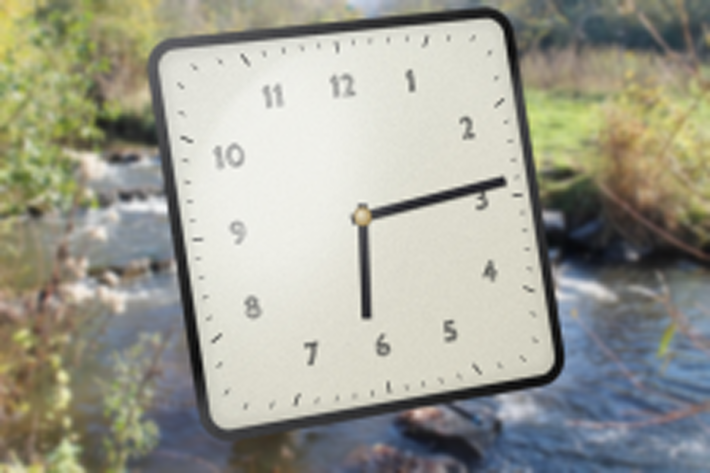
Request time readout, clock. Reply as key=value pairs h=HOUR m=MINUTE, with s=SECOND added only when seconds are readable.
h=6 m=14
